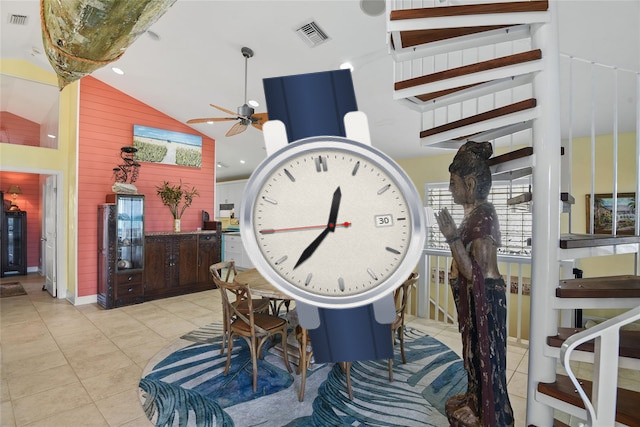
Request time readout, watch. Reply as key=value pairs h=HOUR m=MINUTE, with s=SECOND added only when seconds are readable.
h=12 m=37 s=45
